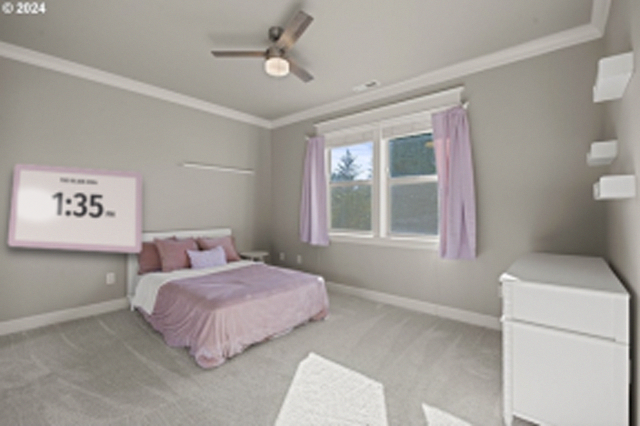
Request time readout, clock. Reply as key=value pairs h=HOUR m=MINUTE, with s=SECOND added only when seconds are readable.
h=1 m=35
